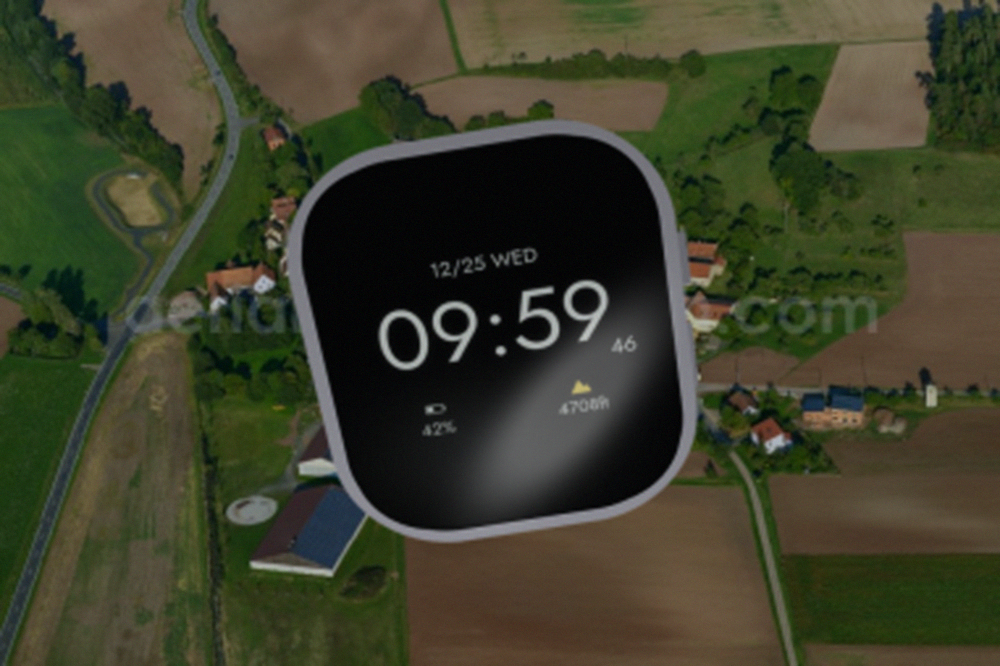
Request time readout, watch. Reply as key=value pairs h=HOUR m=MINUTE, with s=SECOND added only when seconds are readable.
h=9 m=59 s=46
